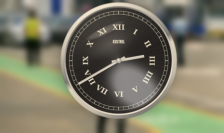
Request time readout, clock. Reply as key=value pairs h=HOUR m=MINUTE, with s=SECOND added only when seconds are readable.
h=2 m=40
